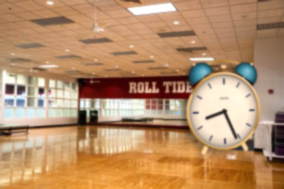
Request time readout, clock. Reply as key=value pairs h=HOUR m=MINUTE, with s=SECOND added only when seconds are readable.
h=8 m=26
